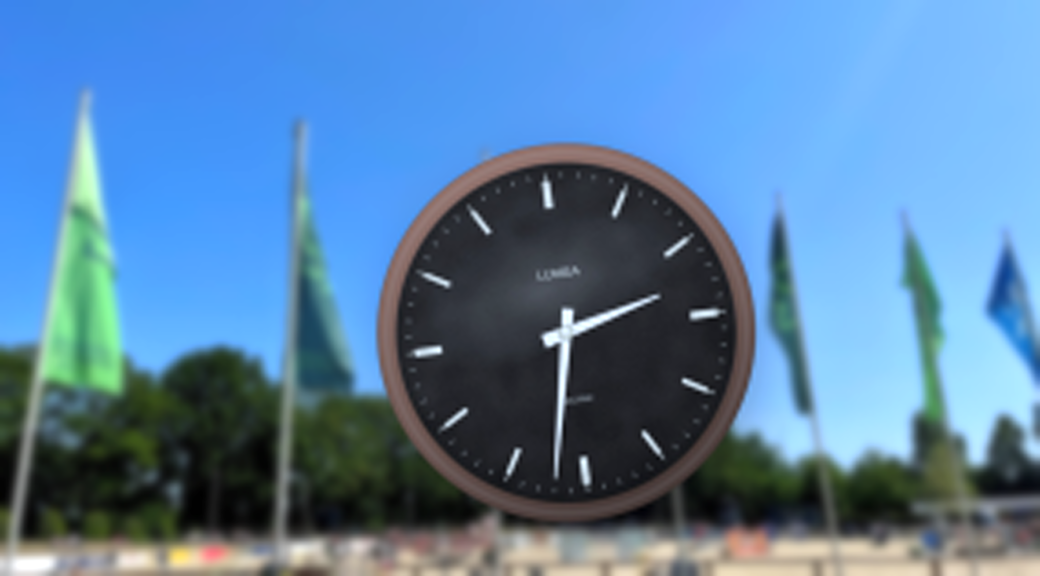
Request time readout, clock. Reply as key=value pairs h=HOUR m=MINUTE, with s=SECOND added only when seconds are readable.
h=2 m=32
